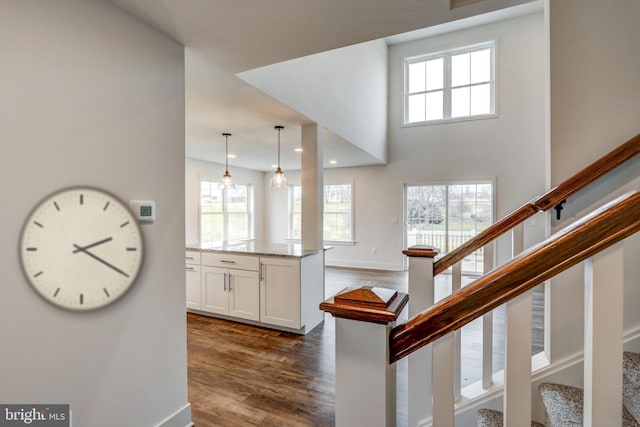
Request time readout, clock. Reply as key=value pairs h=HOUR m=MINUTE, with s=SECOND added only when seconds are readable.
h=2 m=20
